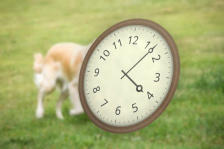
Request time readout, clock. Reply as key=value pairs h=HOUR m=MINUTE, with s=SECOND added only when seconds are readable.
h=4 m=7
